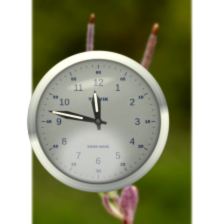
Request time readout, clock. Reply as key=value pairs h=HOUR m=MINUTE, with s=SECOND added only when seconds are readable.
h=11 m=47
